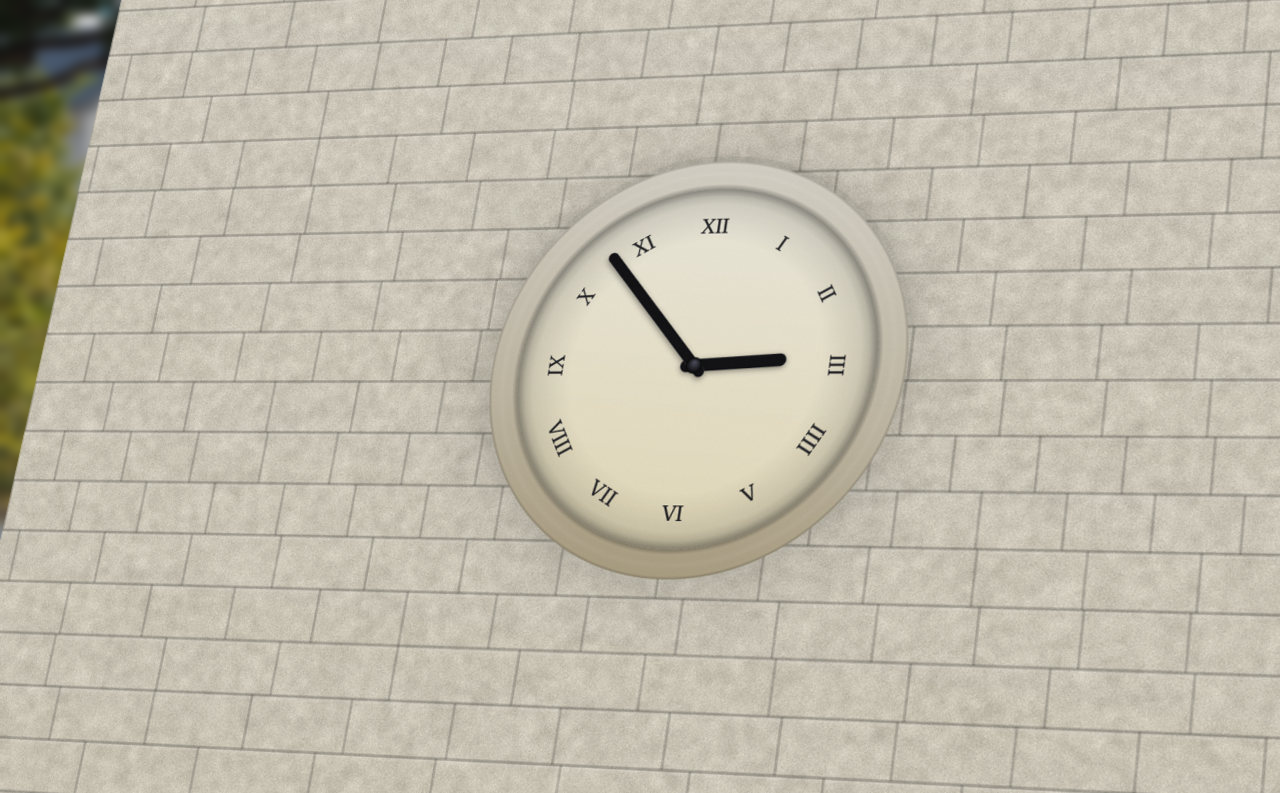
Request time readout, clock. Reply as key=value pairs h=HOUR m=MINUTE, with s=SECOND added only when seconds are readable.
h=2 m=53
